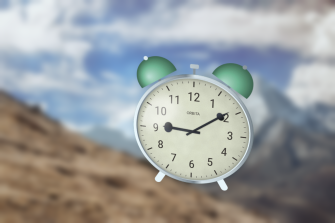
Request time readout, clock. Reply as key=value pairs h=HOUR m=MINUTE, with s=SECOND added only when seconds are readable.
h=9 m=9
